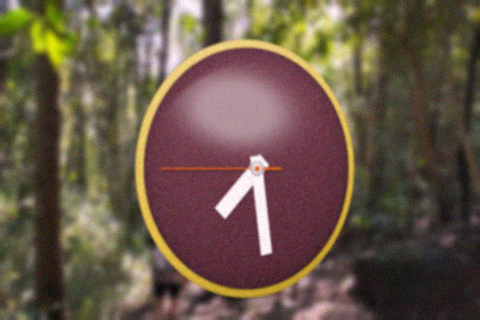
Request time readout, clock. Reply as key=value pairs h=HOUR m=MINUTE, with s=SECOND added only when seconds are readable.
h=7 m=28 s=45
